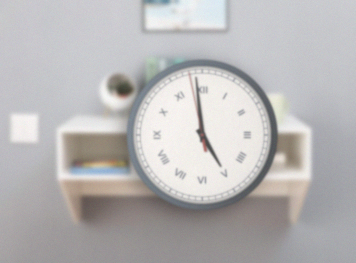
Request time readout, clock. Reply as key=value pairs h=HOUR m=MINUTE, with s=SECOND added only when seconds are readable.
h=4 m=58 s=58
